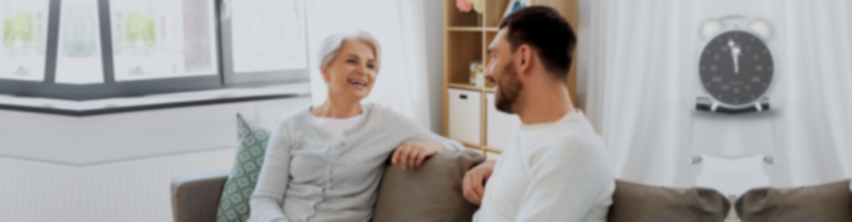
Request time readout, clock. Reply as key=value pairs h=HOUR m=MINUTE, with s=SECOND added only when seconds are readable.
h=11 m=58
